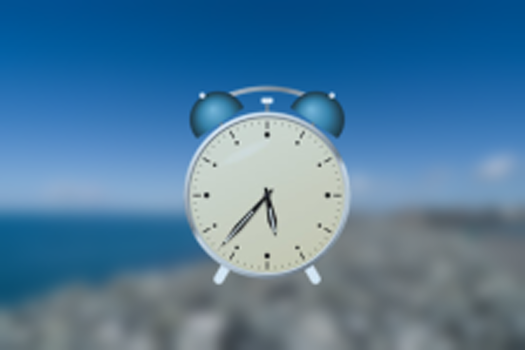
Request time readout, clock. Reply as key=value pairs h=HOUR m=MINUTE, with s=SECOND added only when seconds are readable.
h=5 m=37
